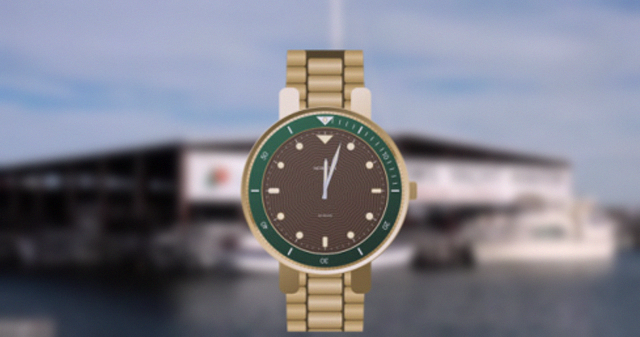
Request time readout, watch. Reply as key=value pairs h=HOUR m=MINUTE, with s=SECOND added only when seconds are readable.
h=12 m=3
